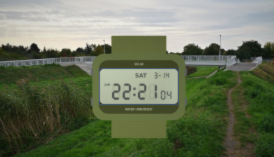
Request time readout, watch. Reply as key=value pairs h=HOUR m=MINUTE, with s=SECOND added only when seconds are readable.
h=22 m=21 s=4
